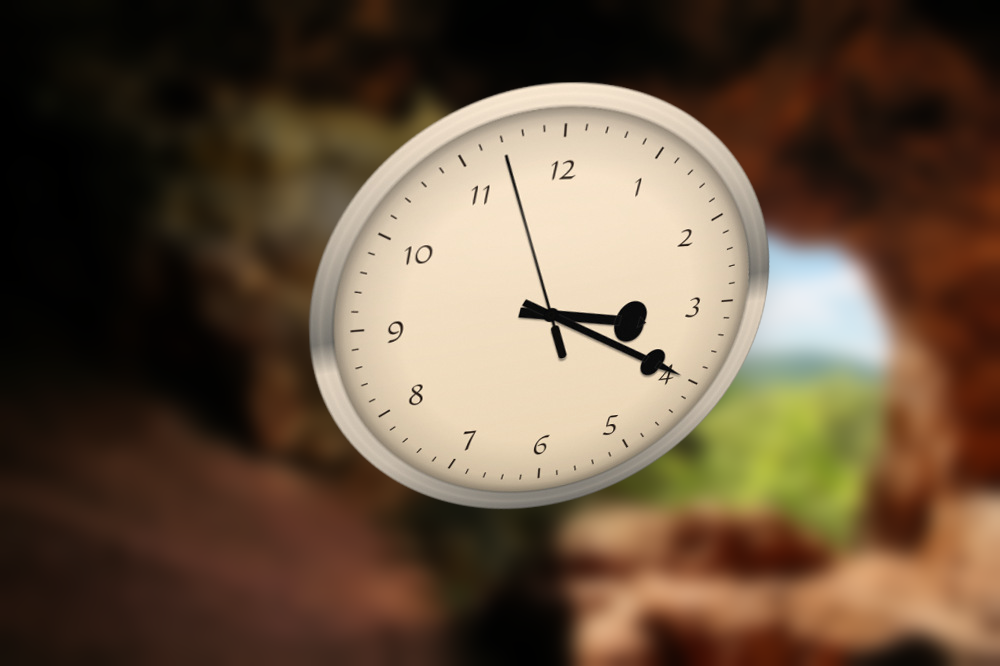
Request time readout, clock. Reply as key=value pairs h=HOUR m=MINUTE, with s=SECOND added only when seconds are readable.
h=3 m=19 s=57
